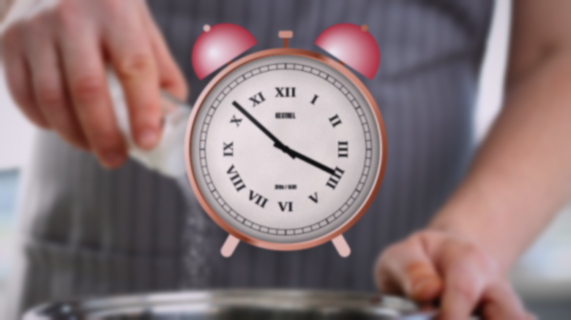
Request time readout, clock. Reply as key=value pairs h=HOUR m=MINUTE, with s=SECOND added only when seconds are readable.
h=3 m=52
